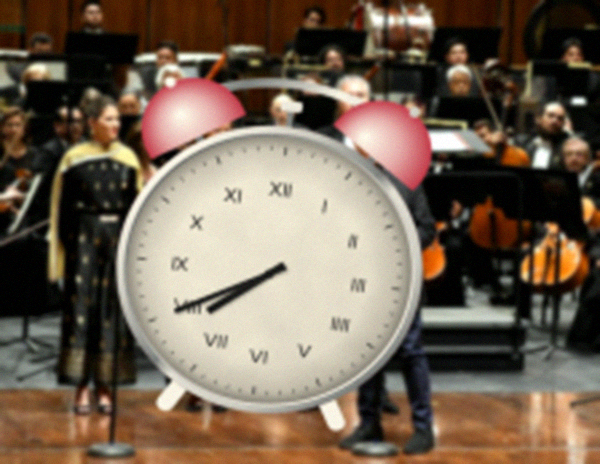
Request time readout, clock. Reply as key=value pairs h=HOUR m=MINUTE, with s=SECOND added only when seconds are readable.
h=7 m=40
